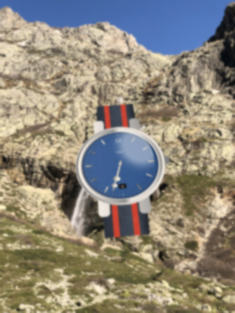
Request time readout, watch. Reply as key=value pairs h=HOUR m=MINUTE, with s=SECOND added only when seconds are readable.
h=6 m=33
